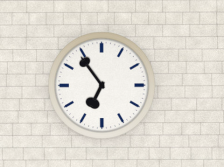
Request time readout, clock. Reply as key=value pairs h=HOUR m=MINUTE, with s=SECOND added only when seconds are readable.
h=6 m=54
